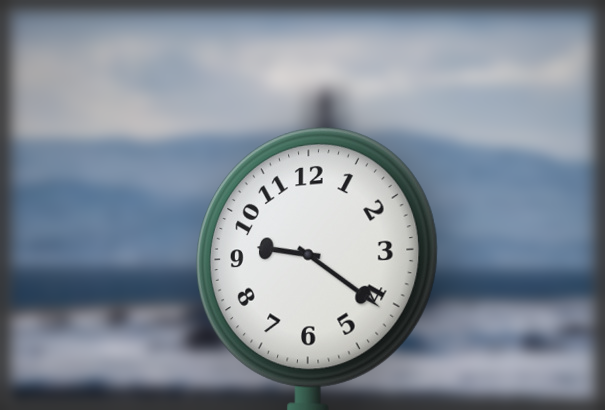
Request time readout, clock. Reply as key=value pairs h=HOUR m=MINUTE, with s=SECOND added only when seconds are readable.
h=9 m=21
